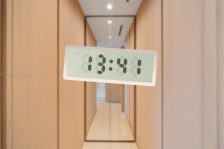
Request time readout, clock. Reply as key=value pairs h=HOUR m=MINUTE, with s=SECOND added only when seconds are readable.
h=13 m=41
